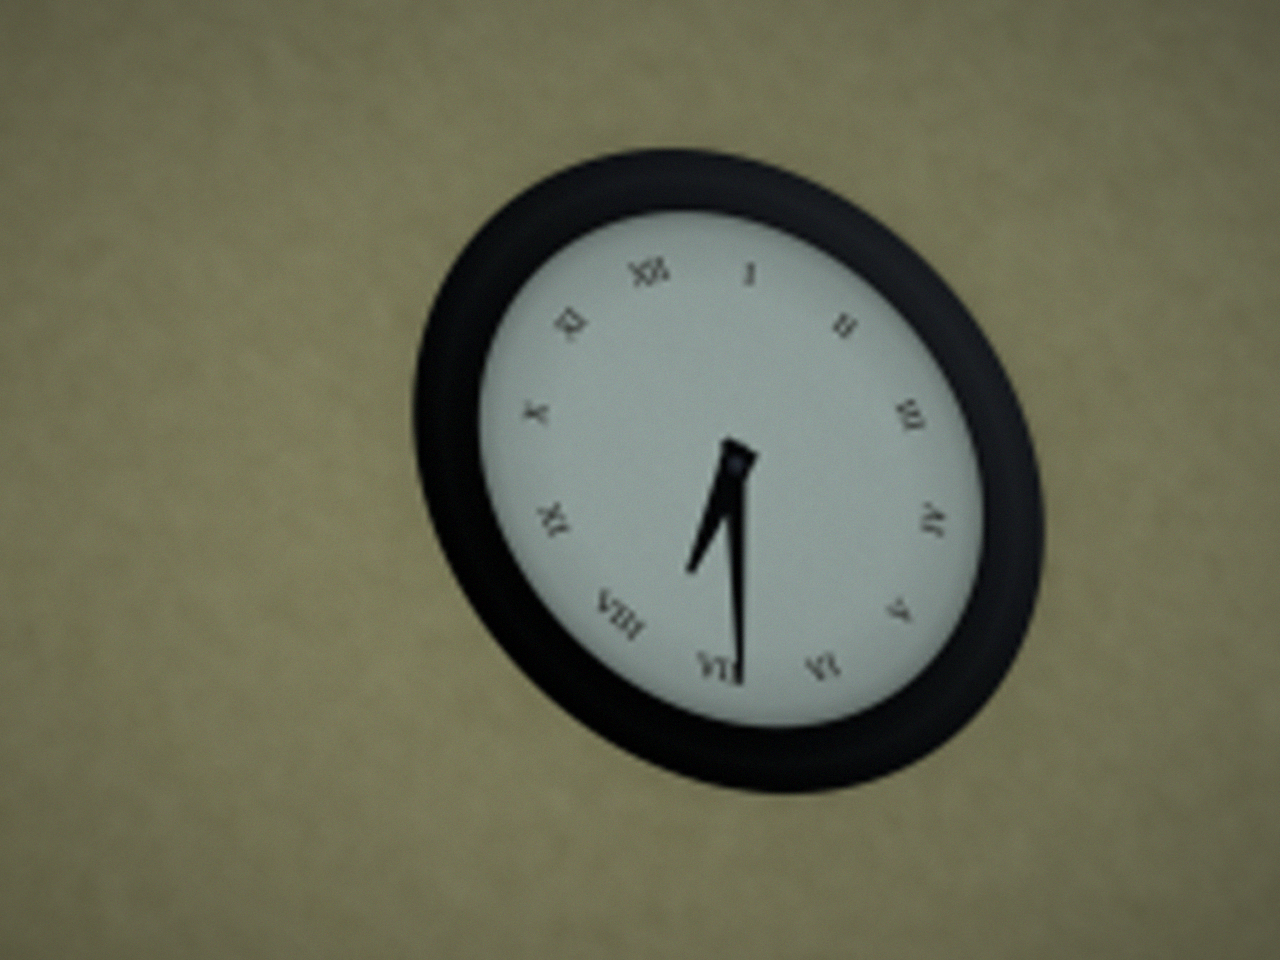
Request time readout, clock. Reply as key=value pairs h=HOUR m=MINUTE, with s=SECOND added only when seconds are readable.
h=7 m=34
